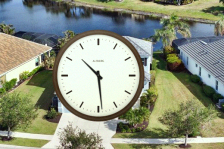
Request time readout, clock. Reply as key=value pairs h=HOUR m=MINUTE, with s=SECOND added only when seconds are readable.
h=10 m=29
